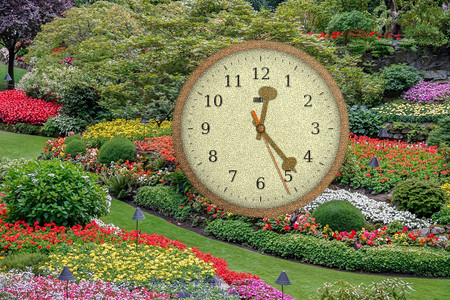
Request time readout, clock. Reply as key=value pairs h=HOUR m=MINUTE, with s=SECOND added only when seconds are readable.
h=12 m=23 s=26
